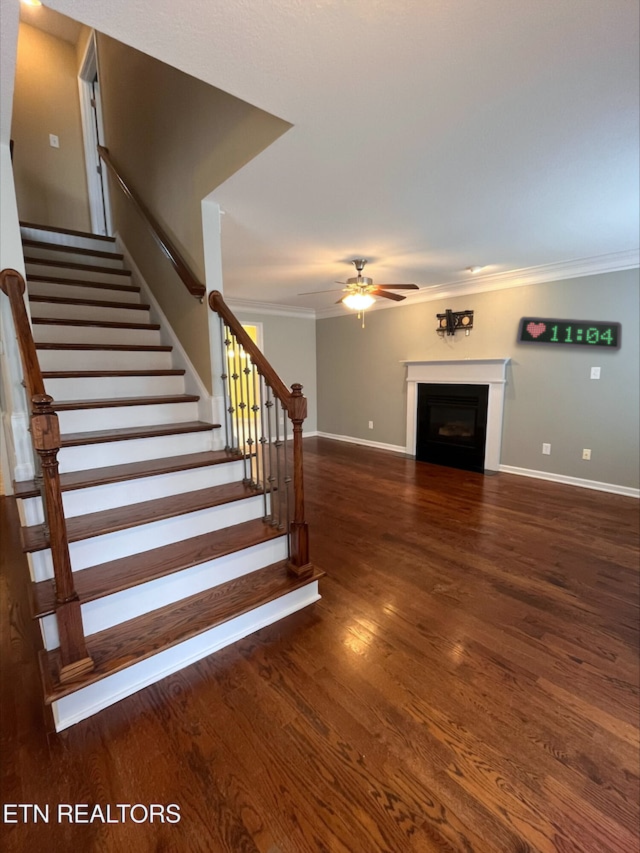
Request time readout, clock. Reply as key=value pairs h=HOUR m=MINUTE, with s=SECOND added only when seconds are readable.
h=11 m=4
